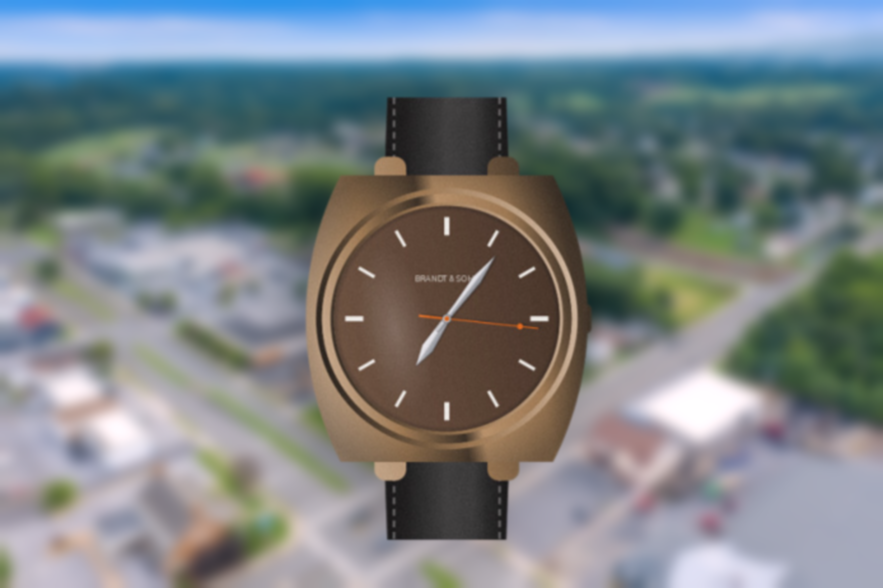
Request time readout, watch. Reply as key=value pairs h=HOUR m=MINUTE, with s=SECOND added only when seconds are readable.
h=7 m=6 s=16
